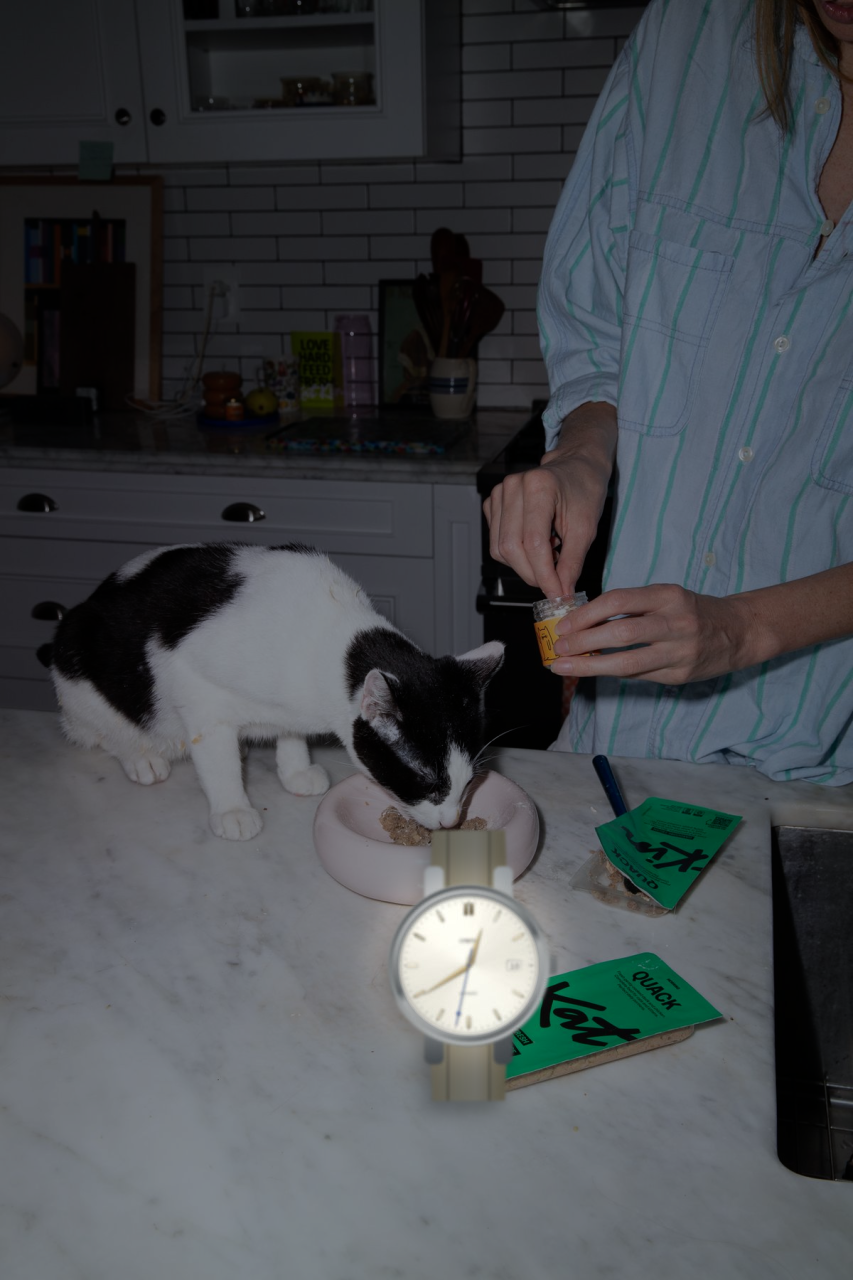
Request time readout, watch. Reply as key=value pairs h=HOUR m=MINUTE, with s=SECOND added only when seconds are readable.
h=12 m=39 s=32
